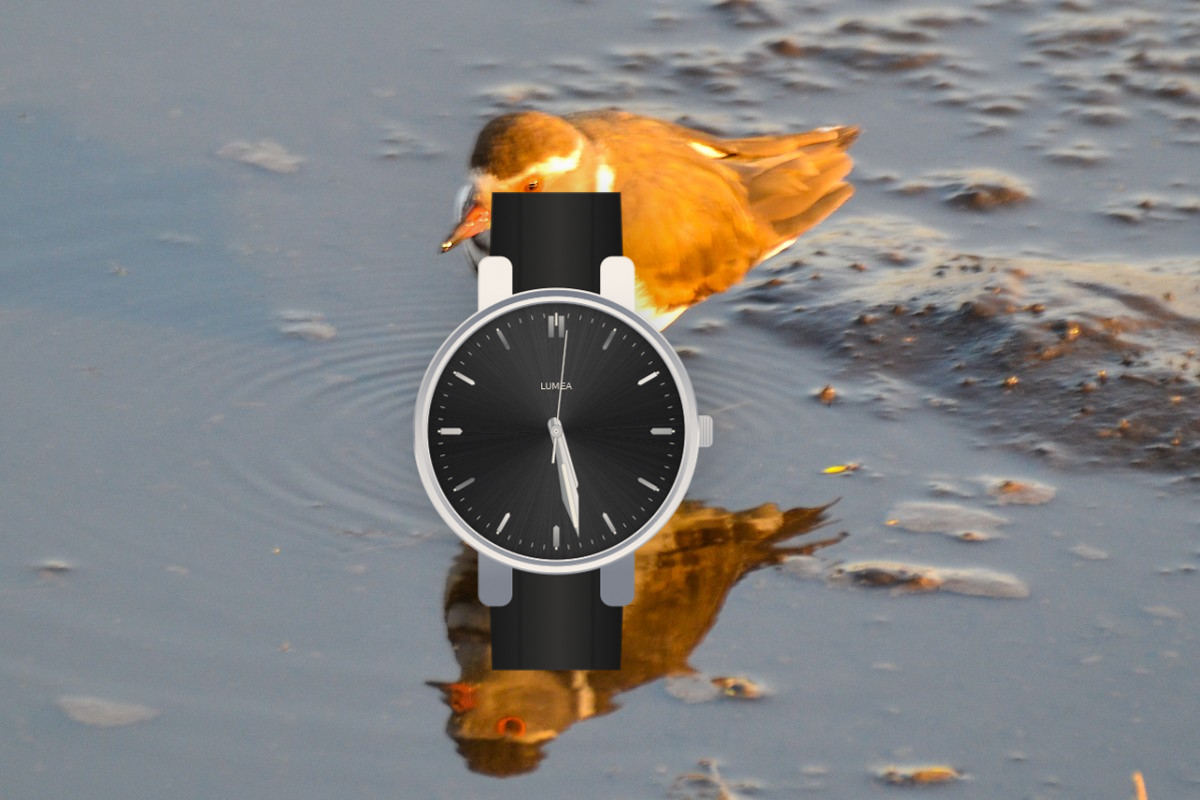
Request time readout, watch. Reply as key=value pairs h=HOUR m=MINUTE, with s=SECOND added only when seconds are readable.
h=5 m=28 s=1
